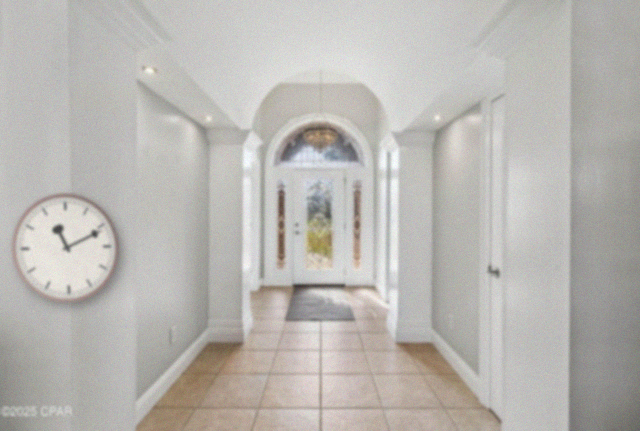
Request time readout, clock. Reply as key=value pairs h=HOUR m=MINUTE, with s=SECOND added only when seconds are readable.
h=11 m=11
